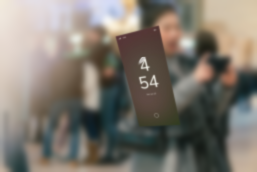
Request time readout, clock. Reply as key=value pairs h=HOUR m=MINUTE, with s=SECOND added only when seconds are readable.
h=4 m=54
